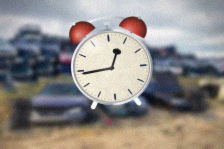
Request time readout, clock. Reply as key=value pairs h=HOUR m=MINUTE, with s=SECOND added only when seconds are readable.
h=12 m=44
